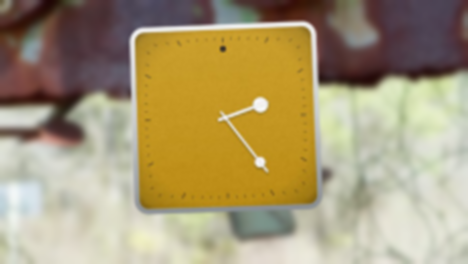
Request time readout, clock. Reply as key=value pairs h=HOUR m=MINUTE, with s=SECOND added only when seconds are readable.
h=2 m=24
